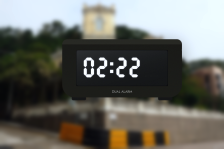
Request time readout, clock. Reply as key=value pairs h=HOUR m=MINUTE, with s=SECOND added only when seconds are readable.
h=2 m=22
